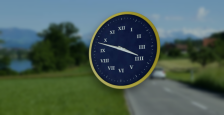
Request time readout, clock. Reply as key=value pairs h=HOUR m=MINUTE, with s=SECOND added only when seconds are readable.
h=3 m=48
